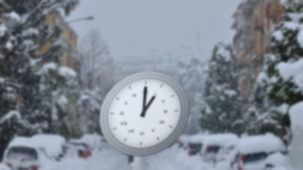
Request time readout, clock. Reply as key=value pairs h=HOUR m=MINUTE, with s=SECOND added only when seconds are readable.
h=1 m=0
